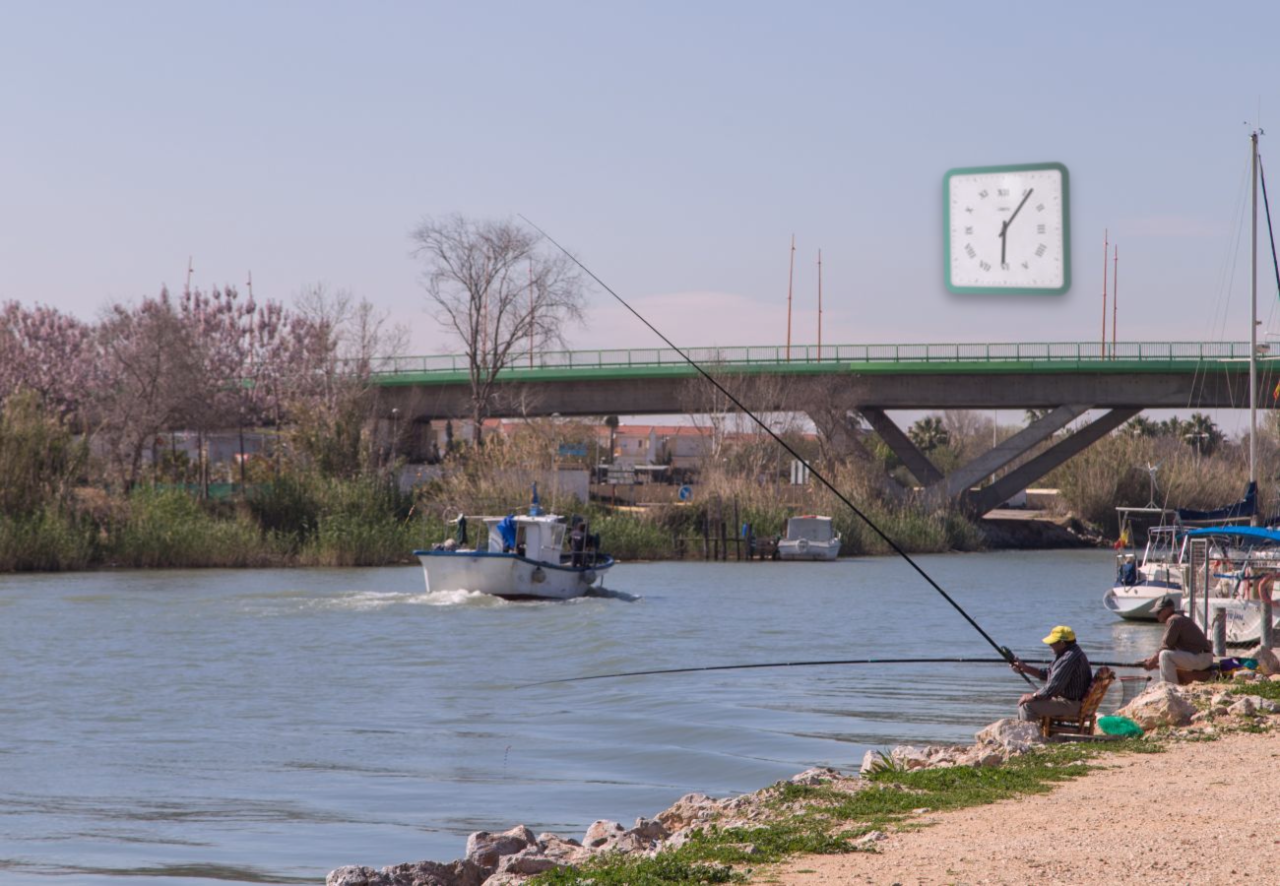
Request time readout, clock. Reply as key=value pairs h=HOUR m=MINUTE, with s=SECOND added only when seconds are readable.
h=6 m=6
